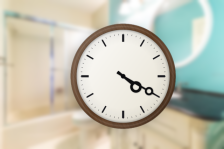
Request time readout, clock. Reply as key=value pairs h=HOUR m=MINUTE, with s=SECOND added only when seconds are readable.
h=4 m=20
